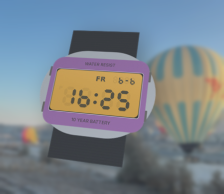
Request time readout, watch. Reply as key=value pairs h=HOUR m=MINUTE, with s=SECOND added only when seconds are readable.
h=16 m=25
